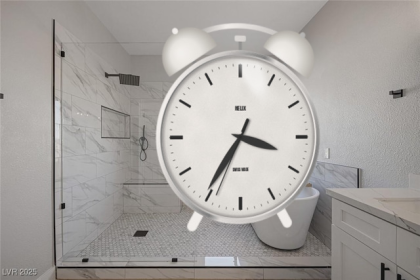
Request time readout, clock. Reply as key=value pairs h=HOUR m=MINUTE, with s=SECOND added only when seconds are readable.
h=3 m=35 s=34
